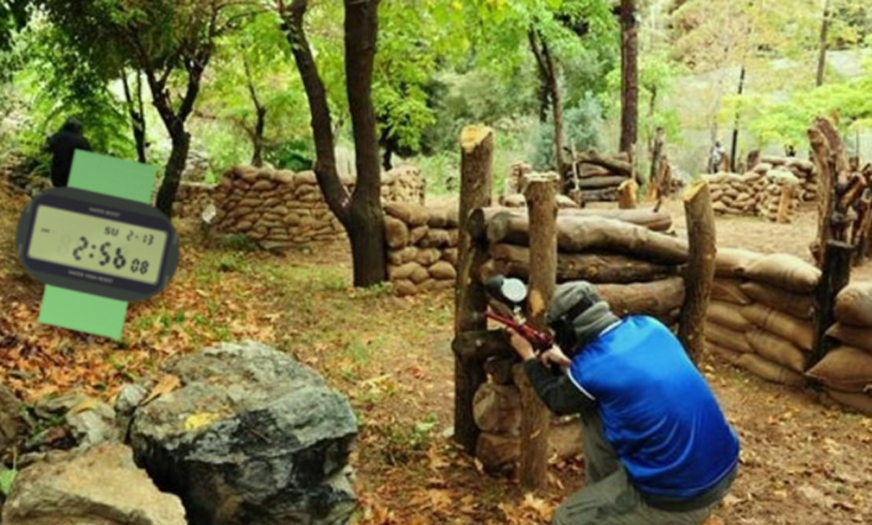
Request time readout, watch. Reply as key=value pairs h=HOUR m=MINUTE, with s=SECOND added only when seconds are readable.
h=2 m=56 s=8
